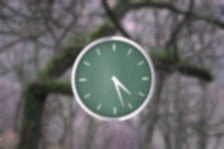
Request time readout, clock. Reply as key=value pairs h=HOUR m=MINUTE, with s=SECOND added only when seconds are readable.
h=4 m=27
